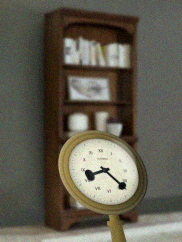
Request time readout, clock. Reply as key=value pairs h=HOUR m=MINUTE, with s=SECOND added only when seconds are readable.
h=8 m=23
